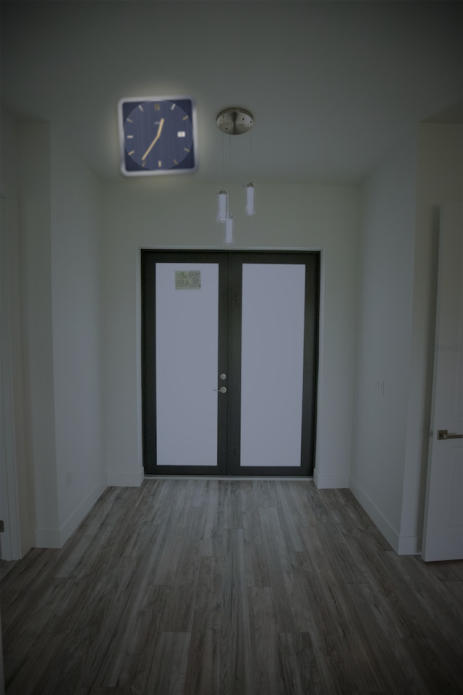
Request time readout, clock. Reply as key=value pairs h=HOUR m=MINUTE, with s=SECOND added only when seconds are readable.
h=12 m=36
